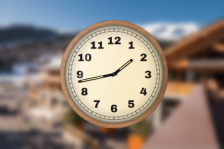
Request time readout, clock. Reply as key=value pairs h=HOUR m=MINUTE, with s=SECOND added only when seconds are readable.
h=1 m=43
